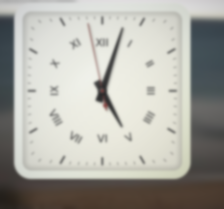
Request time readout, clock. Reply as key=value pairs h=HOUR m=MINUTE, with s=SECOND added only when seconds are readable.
h=5 m=2 s=58
